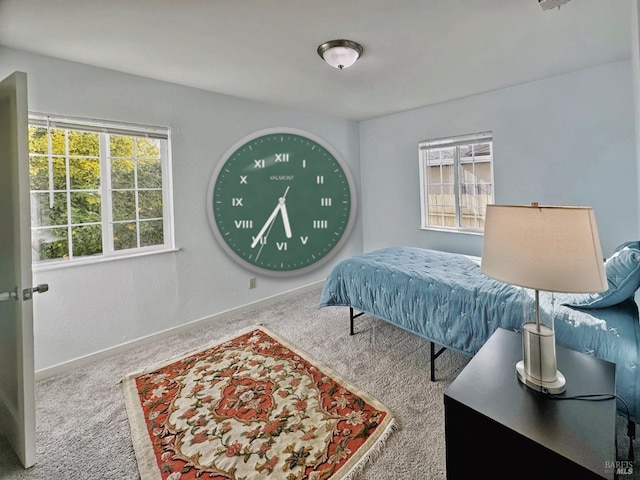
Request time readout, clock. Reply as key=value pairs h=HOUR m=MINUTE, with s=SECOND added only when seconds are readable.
h=5 m=35 s=34
